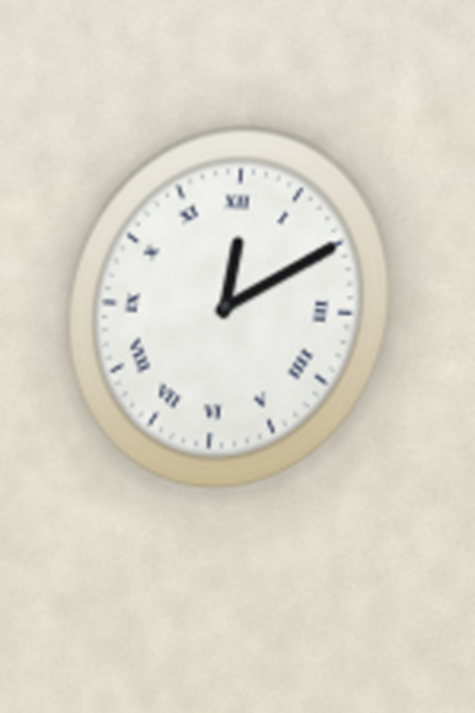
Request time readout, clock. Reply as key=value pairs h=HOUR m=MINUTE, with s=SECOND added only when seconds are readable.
h=12 m=10
